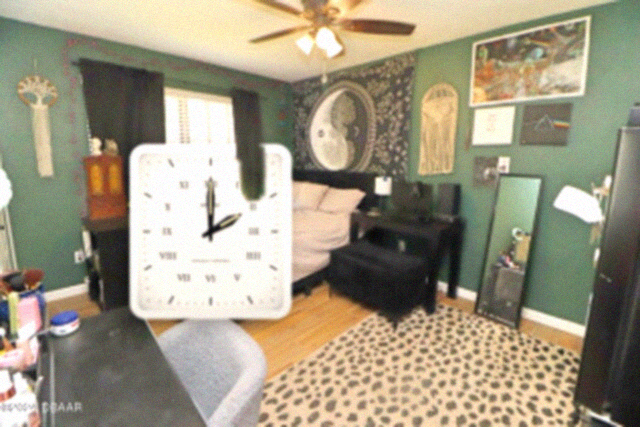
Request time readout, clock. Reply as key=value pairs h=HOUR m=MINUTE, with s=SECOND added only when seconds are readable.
h=2 m=0
